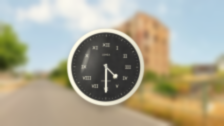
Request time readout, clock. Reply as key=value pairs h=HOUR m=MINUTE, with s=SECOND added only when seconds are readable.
h=4 m=30
